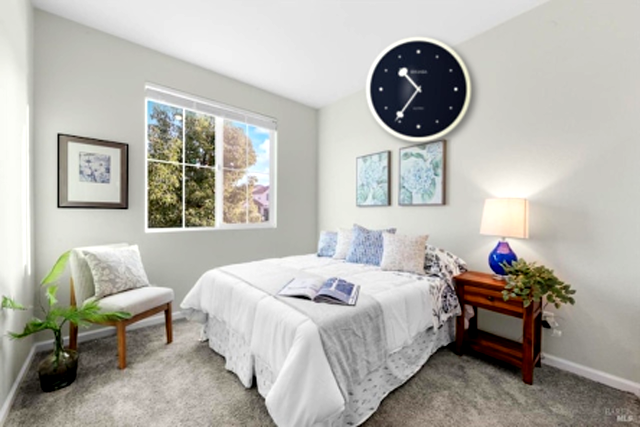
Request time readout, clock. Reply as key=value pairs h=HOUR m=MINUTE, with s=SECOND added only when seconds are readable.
h=10 m=36
